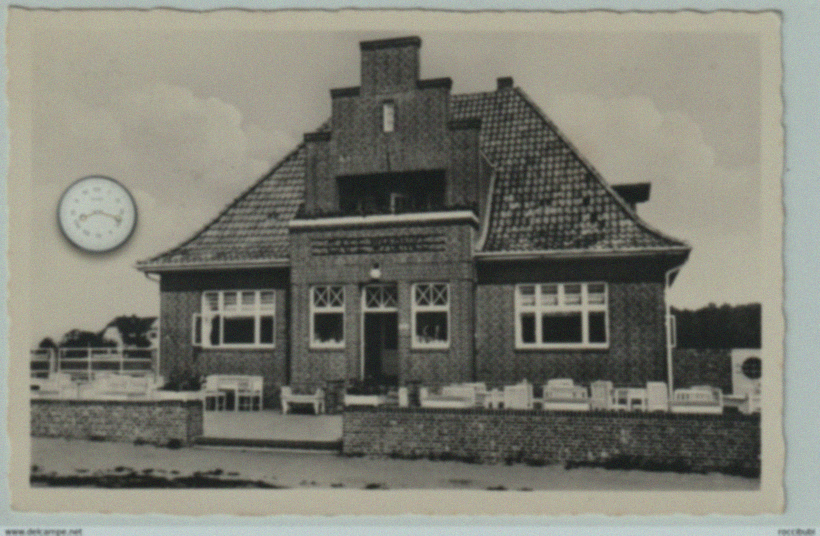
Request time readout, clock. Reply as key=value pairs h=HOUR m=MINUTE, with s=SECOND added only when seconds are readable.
h=8 m=18
